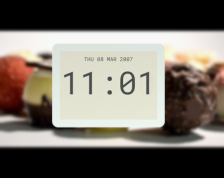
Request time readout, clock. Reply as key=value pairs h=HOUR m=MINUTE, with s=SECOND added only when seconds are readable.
h=11 m=1
